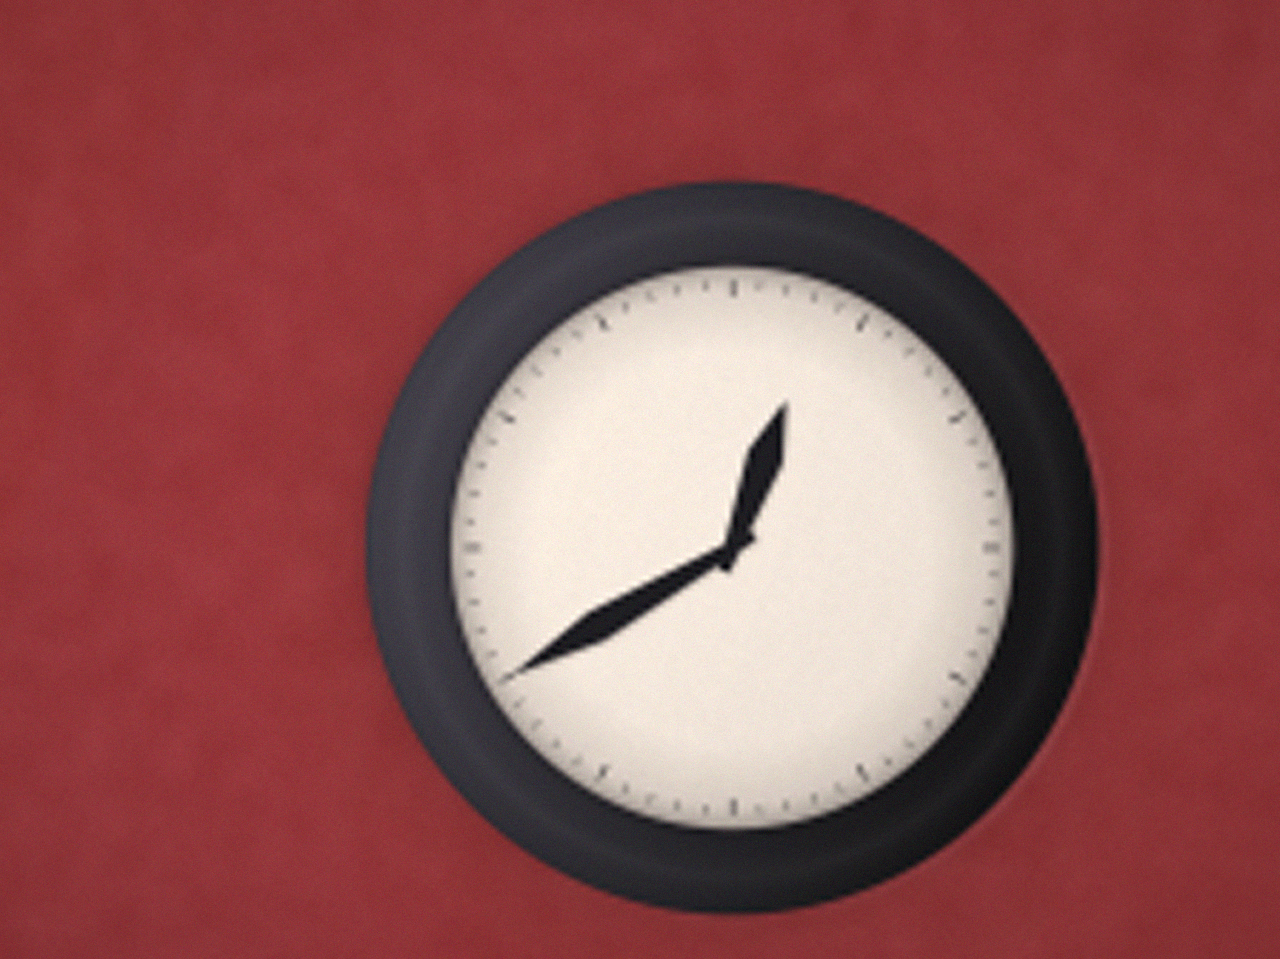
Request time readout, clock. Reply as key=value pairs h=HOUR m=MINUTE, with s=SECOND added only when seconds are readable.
h=12 m=40
